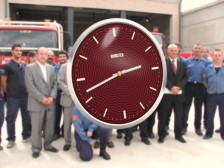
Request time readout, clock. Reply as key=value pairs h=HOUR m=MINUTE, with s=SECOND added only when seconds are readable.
h=2 m=42
